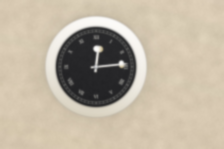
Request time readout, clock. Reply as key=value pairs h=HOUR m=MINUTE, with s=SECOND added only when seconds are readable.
h=12 m=14
